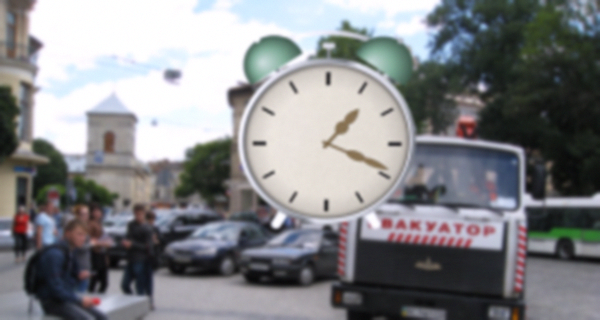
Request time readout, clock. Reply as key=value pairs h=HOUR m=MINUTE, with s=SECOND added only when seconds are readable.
h=1 m=19
